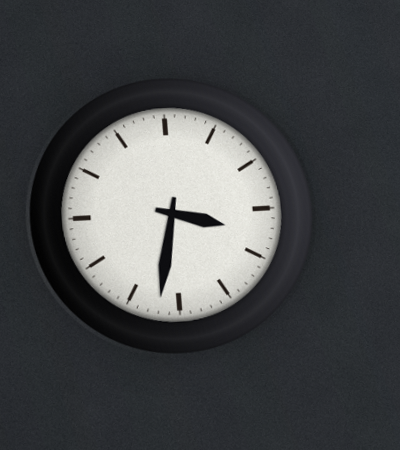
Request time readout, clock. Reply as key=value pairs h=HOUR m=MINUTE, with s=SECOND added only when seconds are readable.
h=3 m=32
